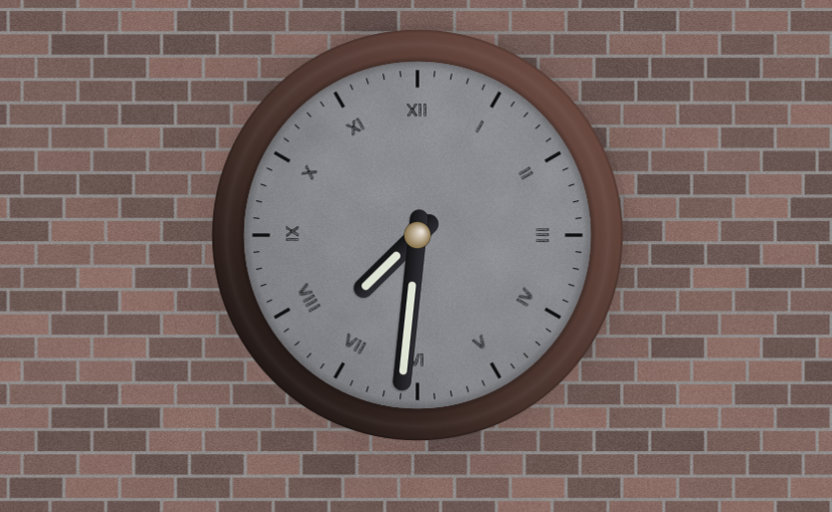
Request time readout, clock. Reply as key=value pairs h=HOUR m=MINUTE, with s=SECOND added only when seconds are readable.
h=7 m=31
